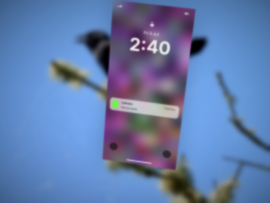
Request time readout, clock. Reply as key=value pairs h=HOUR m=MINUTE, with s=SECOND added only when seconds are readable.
h=2 m=40
